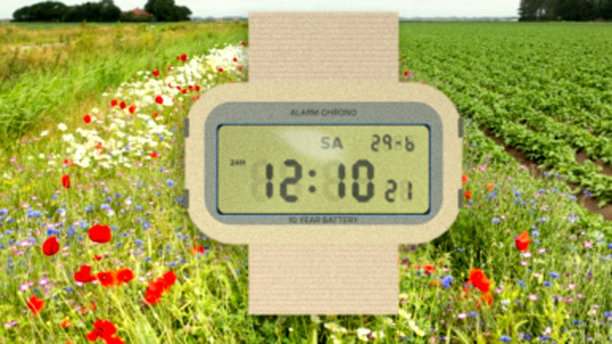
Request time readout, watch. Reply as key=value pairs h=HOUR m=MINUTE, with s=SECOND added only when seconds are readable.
h=12 m=10 s=21
